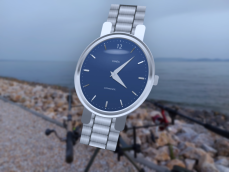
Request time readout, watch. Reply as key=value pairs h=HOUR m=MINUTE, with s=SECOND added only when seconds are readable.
h=4 m=7
